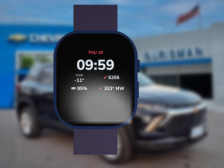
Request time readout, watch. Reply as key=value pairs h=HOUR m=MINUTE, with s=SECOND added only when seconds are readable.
h=9 m=59
